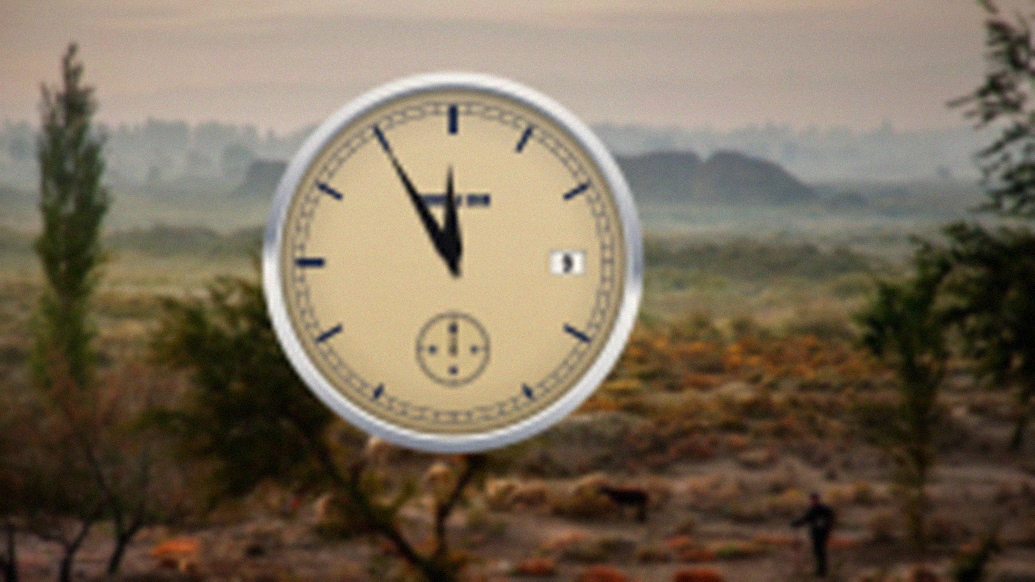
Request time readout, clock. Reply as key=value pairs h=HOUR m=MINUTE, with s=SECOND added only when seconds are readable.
h=11 m=55
